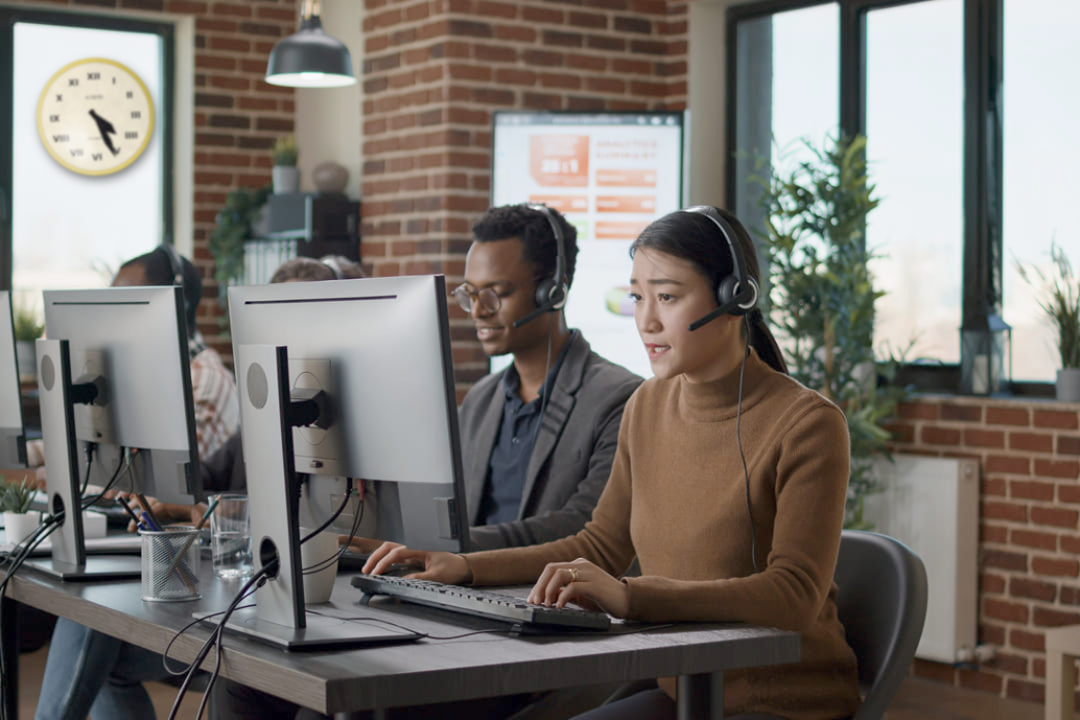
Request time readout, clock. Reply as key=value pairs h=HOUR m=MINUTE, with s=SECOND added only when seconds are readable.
h=4 m=26
